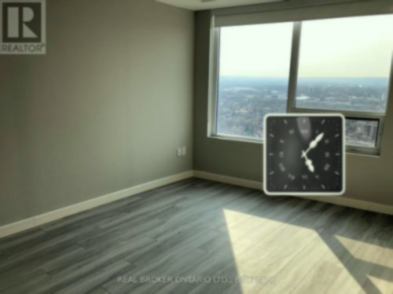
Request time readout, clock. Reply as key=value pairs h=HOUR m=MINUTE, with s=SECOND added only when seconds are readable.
h=5 m=7
